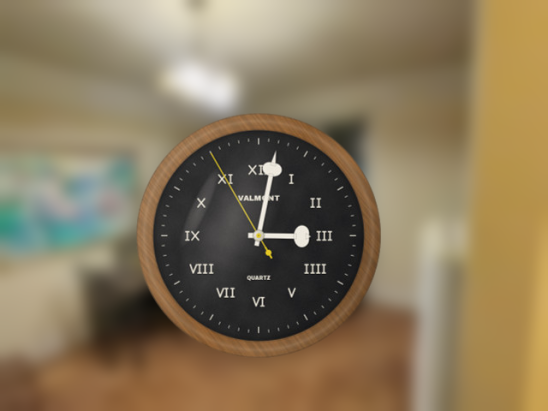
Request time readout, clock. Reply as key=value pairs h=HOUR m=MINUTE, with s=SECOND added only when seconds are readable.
h=3 m=1 s=55
